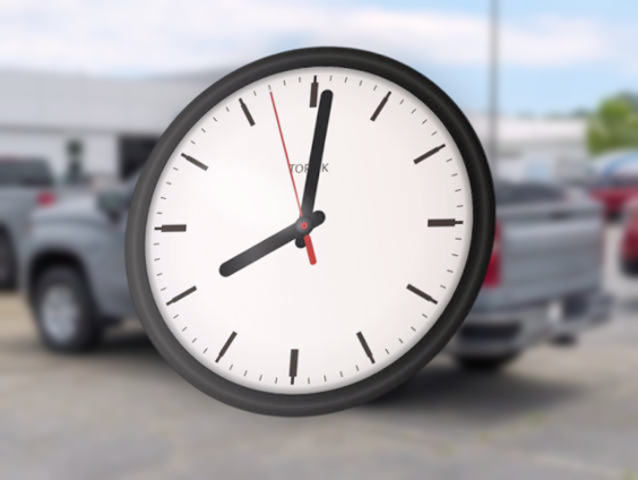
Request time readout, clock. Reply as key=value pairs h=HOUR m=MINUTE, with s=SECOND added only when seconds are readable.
h=8 m=0 s=57
